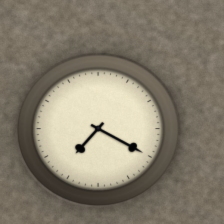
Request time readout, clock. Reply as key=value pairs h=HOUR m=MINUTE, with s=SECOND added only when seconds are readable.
h=7 m=20
